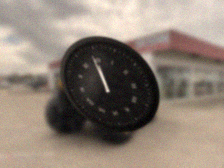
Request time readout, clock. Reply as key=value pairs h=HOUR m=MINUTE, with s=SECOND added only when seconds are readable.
h=11 m=59
